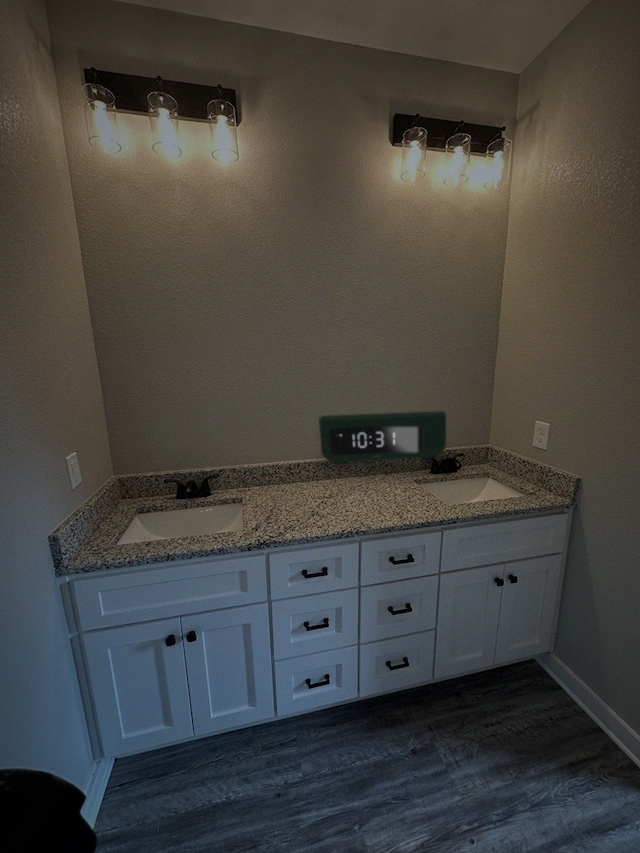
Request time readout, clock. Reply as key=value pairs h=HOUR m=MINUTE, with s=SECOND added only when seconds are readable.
h=10 m=31
